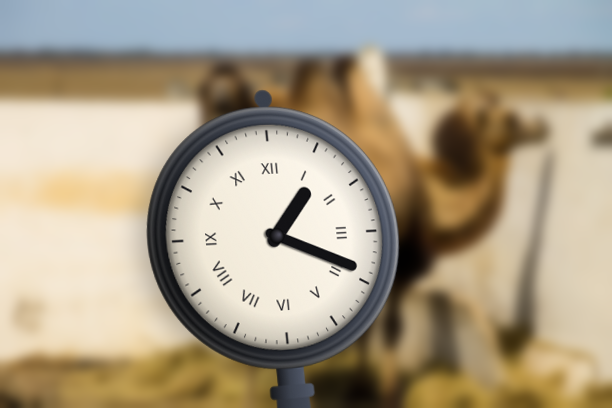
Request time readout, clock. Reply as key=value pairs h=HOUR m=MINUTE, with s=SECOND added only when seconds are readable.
h=1 m=19
